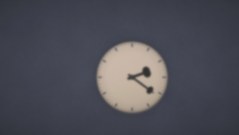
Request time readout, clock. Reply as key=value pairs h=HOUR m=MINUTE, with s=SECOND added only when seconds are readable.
h=2 m=21
